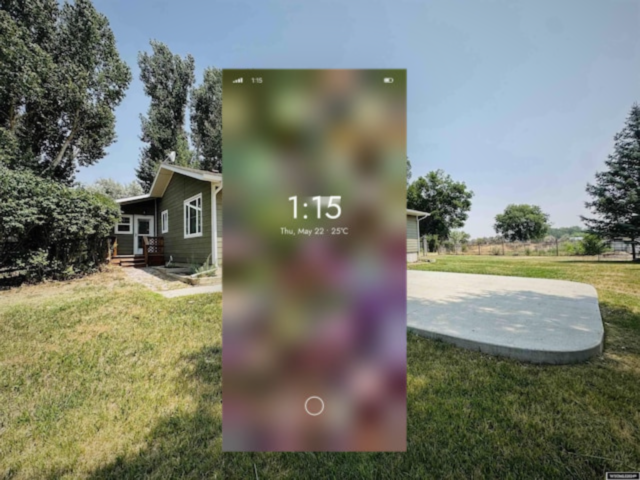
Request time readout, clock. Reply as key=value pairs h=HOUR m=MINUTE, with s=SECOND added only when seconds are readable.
h=1 m=15
